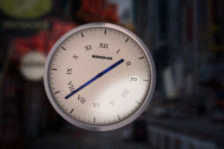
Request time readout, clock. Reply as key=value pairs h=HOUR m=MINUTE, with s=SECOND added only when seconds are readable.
h=1 m=38
